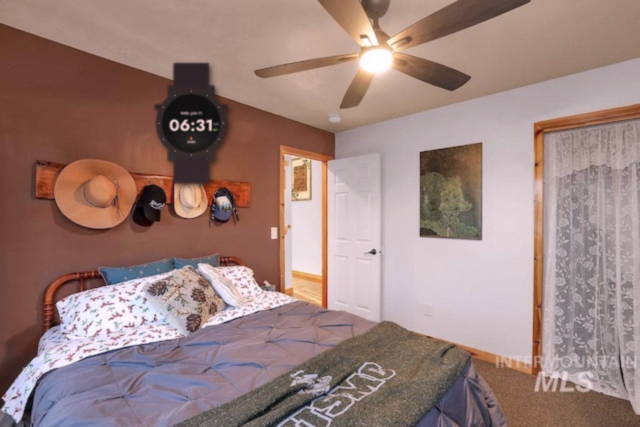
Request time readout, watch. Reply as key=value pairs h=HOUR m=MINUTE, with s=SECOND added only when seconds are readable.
h=6 m=31
